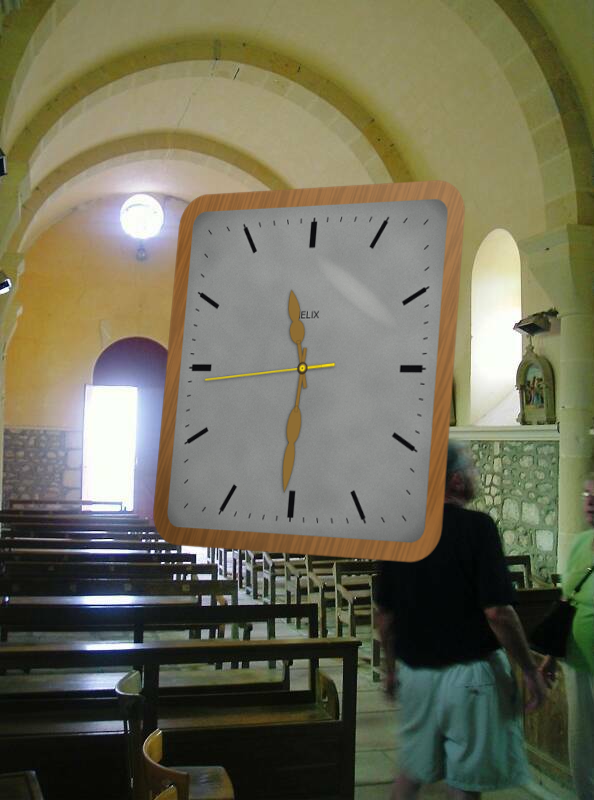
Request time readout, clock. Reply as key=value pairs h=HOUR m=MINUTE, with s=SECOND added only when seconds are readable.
h=11 m=30 s=44
